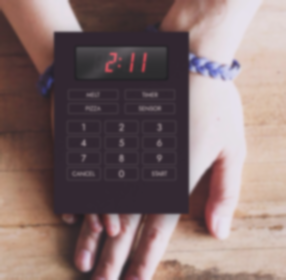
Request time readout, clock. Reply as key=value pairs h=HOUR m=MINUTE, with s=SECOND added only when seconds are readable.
h=2 m=11
